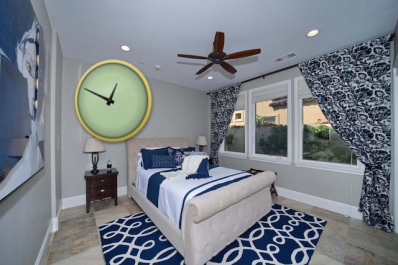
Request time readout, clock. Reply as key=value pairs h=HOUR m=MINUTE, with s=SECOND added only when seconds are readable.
h=12 m=49
